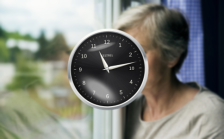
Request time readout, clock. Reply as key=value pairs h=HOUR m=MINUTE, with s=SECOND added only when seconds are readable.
h=11 m=13
